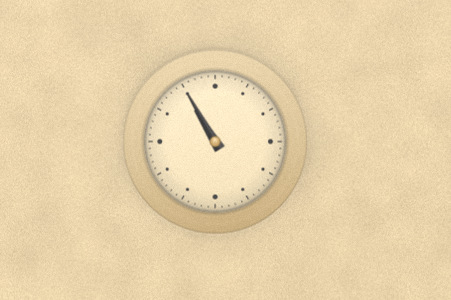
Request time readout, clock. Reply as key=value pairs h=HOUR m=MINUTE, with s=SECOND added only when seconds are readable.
h=10 m=55
